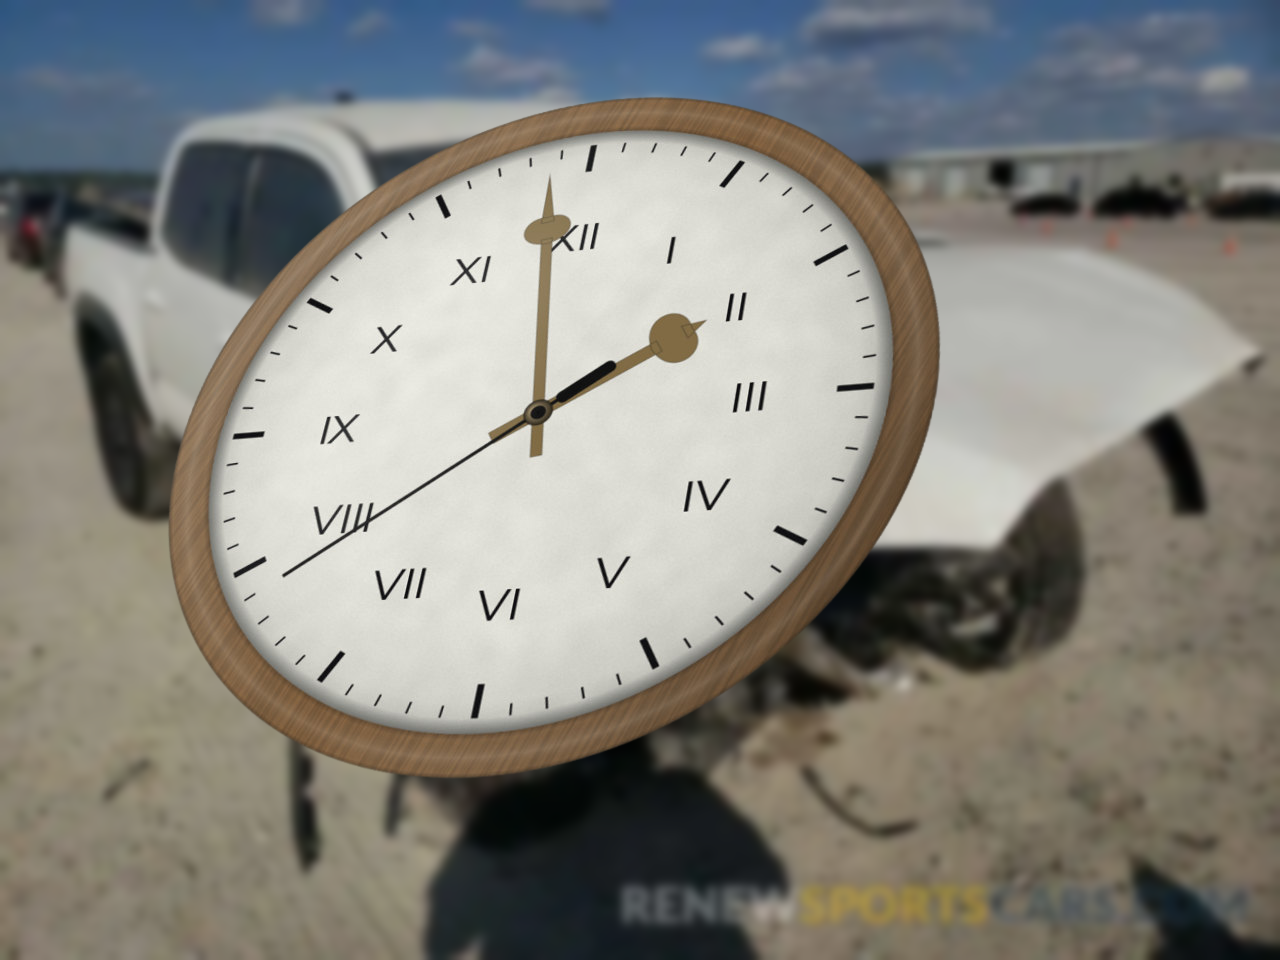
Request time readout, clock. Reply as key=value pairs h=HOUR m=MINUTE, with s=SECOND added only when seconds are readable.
h=1 m=58 s=39
